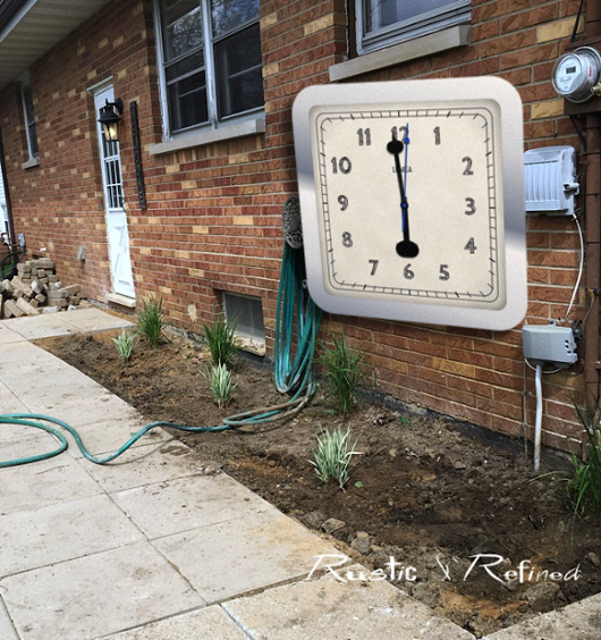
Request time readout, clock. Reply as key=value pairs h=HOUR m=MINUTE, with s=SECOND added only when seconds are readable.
h=5 m=59 s=1
